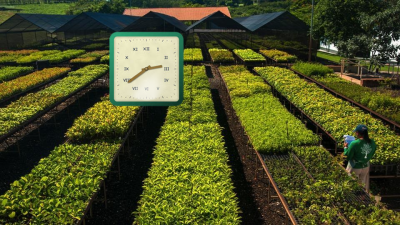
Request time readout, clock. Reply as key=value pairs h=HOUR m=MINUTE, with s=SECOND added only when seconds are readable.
h=2 m=39
